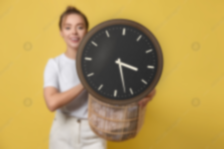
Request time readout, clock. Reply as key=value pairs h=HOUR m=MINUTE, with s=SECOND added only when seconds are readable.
h=3 m=27
